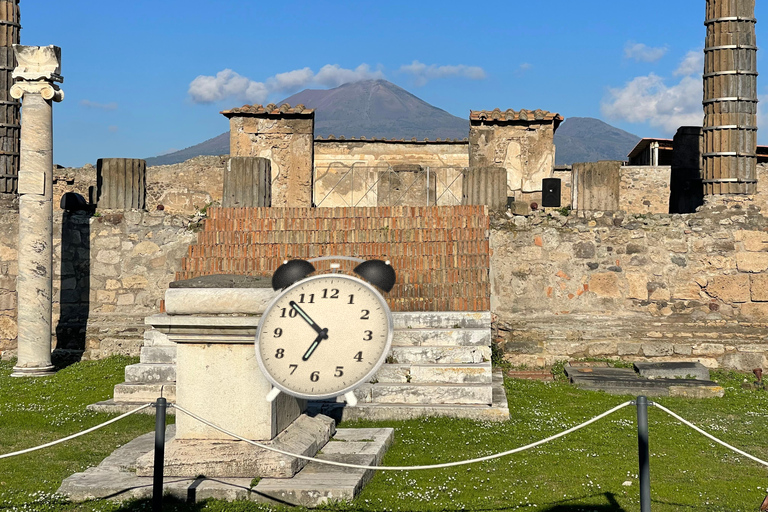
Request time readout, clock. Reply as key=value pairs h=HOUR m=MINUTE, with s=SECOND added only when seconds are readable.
h=6 m=52
